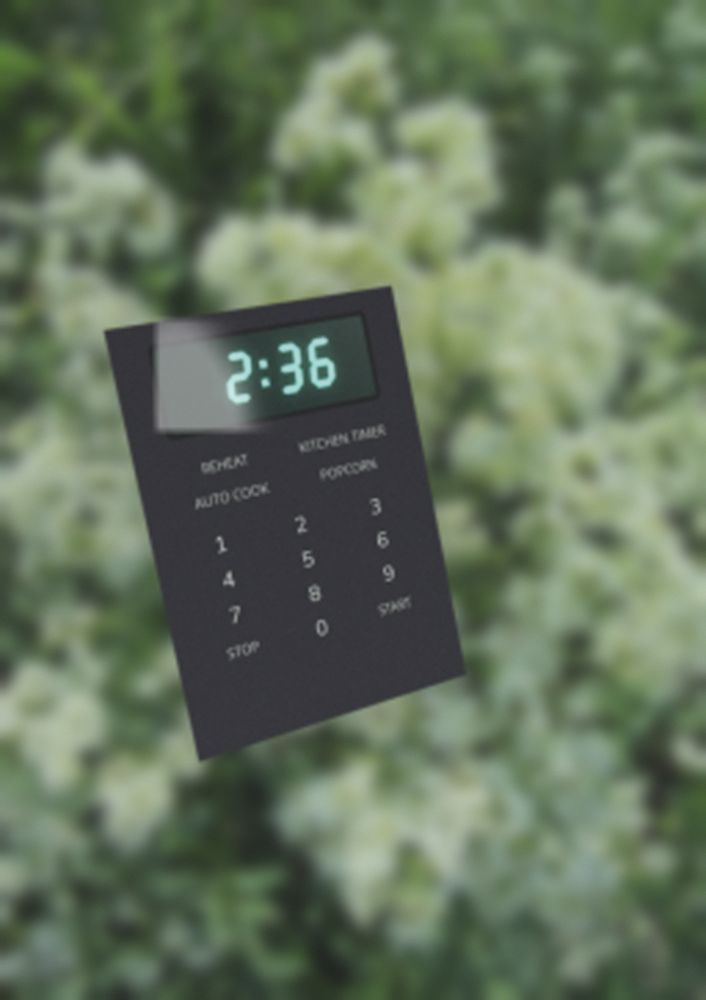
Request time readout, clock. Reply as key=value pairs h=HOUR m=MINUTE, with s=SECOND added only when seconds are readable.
h=2 m=36
